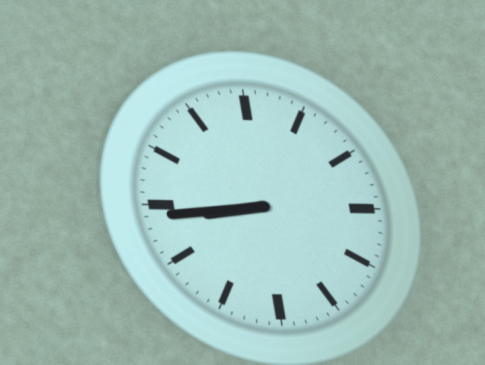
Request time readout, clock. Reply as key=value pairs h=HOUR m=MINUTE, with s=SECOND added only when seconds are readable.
h=8 m=44
